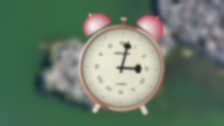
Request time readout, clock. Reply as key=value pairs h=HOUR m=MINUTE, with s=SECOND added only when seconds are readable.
h=3 m=2
